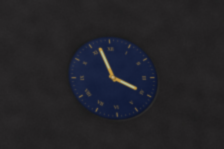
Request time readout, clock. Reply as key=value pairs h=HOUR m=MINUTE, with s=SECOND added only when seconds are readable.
h=3 m=57
